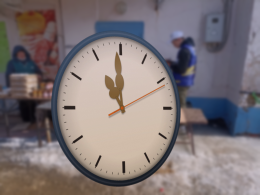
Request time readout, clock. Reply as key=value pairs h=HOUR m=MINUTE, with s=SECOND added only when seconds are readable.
h=10 m=59 s=11
